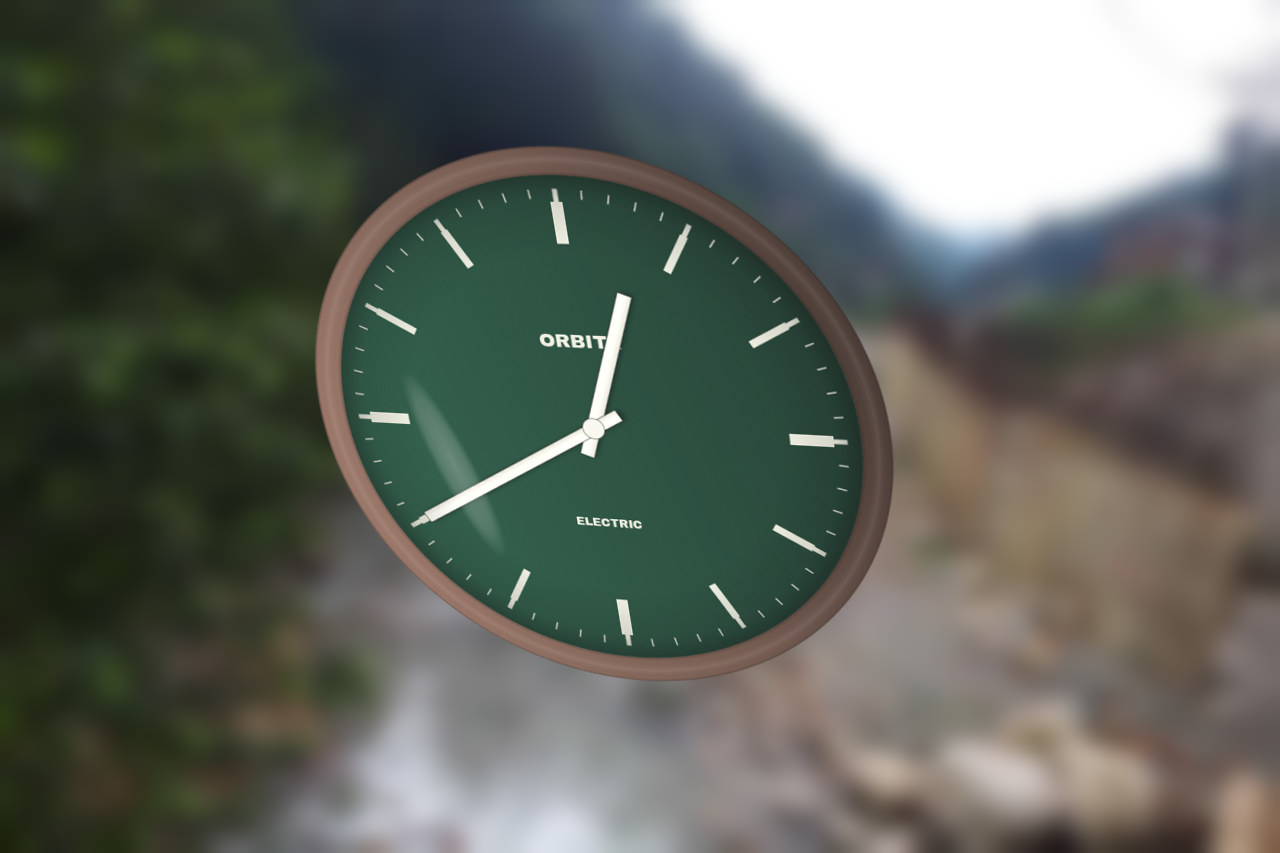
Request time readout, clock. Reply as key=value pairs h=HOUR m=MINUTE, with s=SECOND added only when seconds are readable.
h=12 m=40
